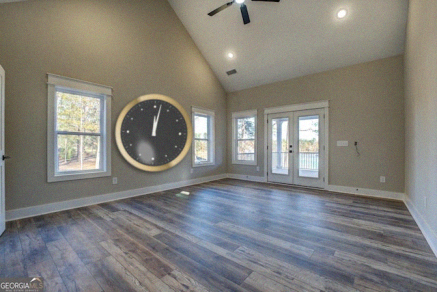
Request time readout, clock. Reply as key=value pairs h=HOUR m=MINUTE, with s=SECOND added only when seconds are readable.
h=12 m=2
